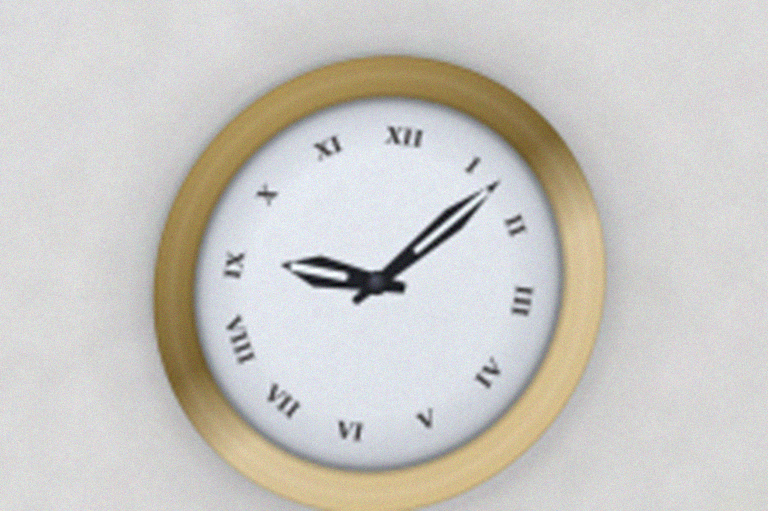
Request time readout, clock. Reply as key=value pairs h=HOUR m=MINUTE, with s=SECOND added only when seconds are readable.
h=9 m=7
